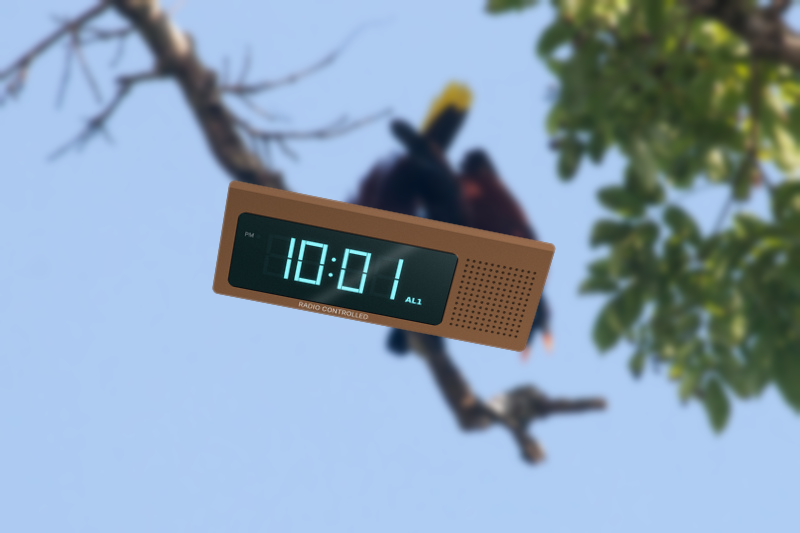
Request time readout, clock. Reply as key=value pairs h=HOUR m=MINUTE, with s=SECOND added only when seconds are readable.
h=10 m=1
